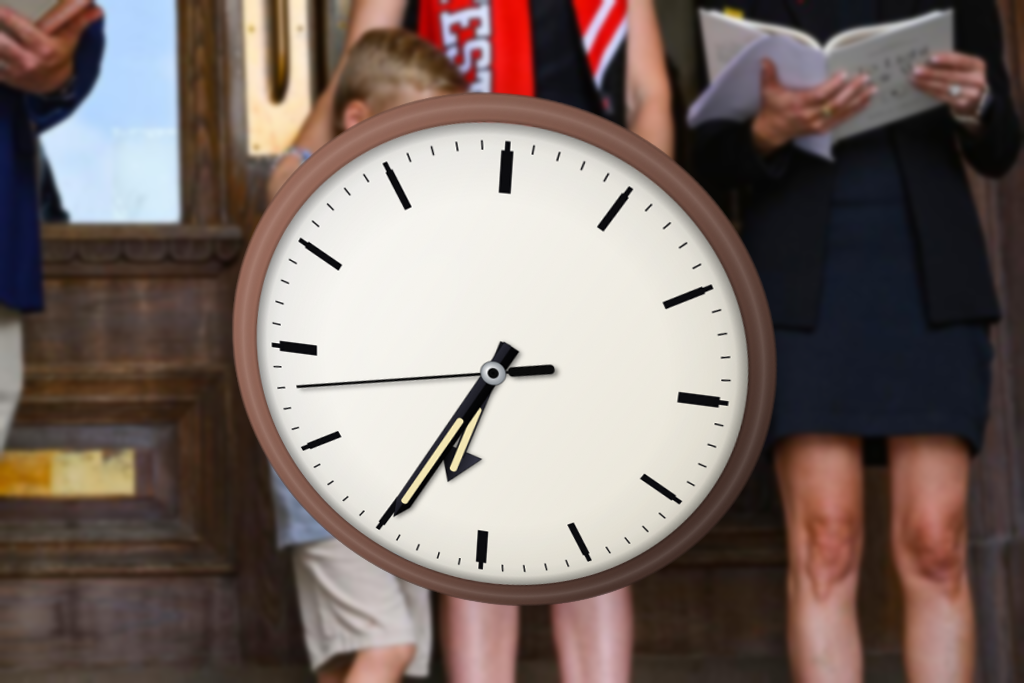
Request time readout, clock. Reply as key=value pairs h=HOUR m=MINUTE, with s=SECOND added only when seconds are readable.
h=6 m=34 s=43
